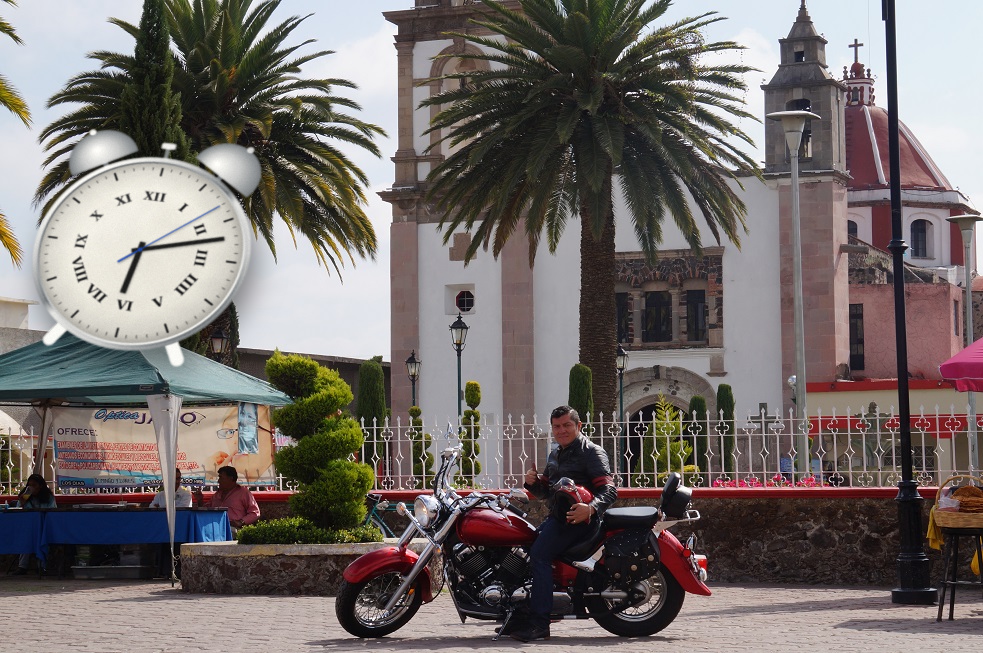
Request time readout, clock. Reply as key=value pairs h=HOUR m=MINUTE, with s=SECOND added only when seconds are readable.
h=6 m=12 s=8
